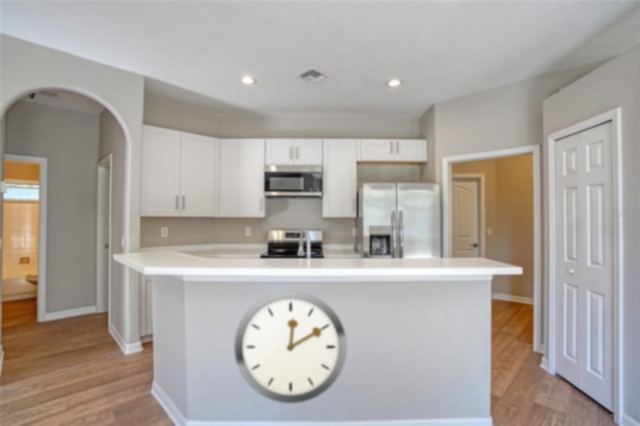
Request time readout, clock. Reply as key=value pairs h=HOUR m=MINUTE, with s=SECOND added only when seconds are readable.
h=12 m=10
